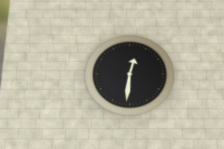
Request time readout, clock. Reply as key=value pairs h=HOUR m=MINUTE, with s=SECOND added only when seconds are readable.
h=12 m=31
